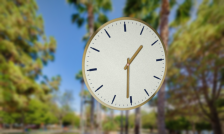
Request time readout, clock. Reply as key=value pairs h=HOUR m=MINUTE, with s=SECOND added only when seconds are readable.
h=1 m=31
